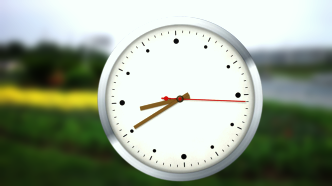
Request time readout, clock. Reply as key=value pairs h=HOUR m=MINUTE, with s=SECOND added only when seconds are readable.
h=8 m=40 s=16
